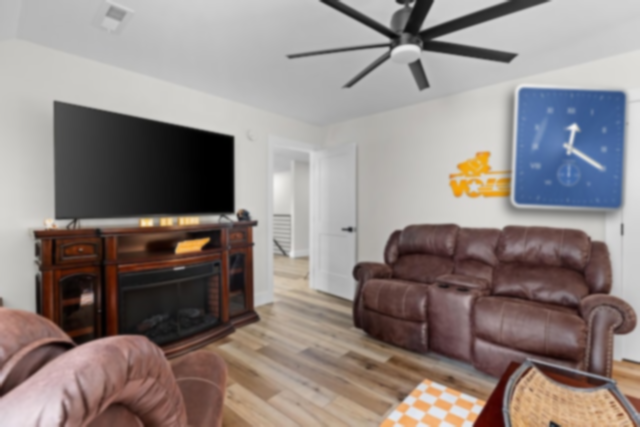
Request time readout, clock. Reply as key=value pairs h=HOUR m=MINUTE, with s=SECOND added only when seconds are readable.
h=12 m=20
